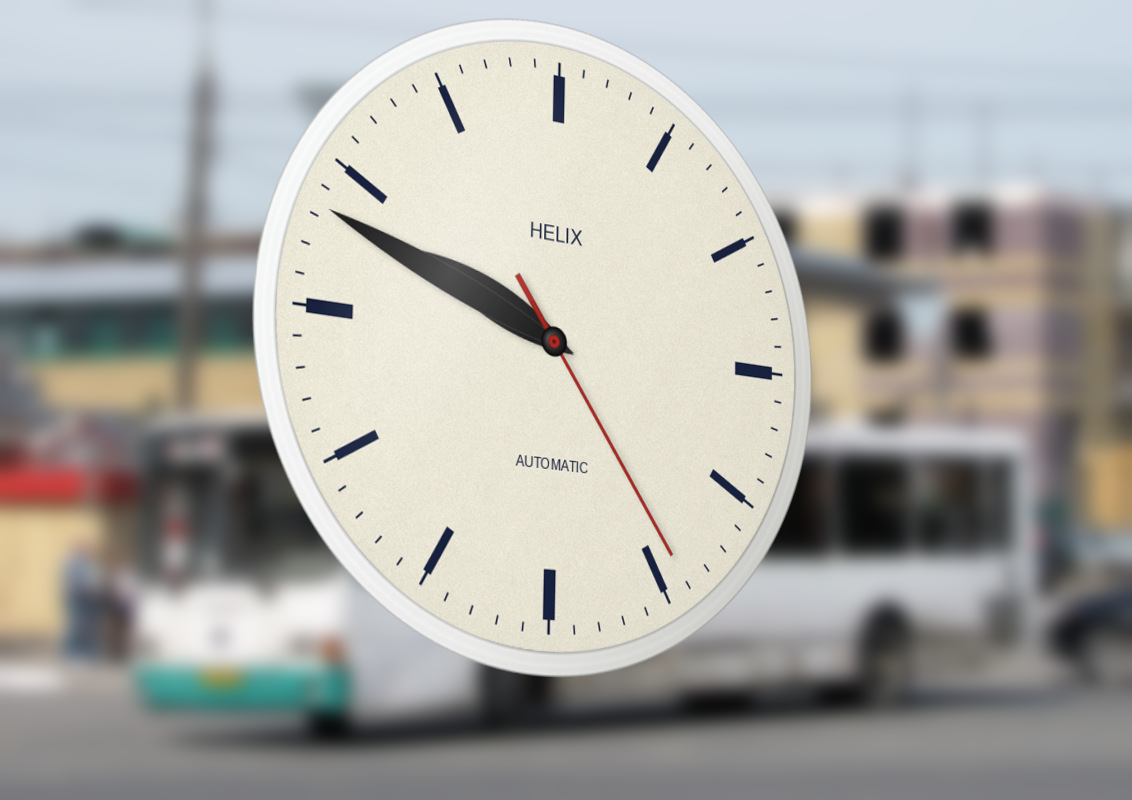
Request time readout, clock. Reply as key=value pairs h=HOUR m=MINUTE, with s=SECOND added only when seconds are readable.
h=9 m=48 s=24
